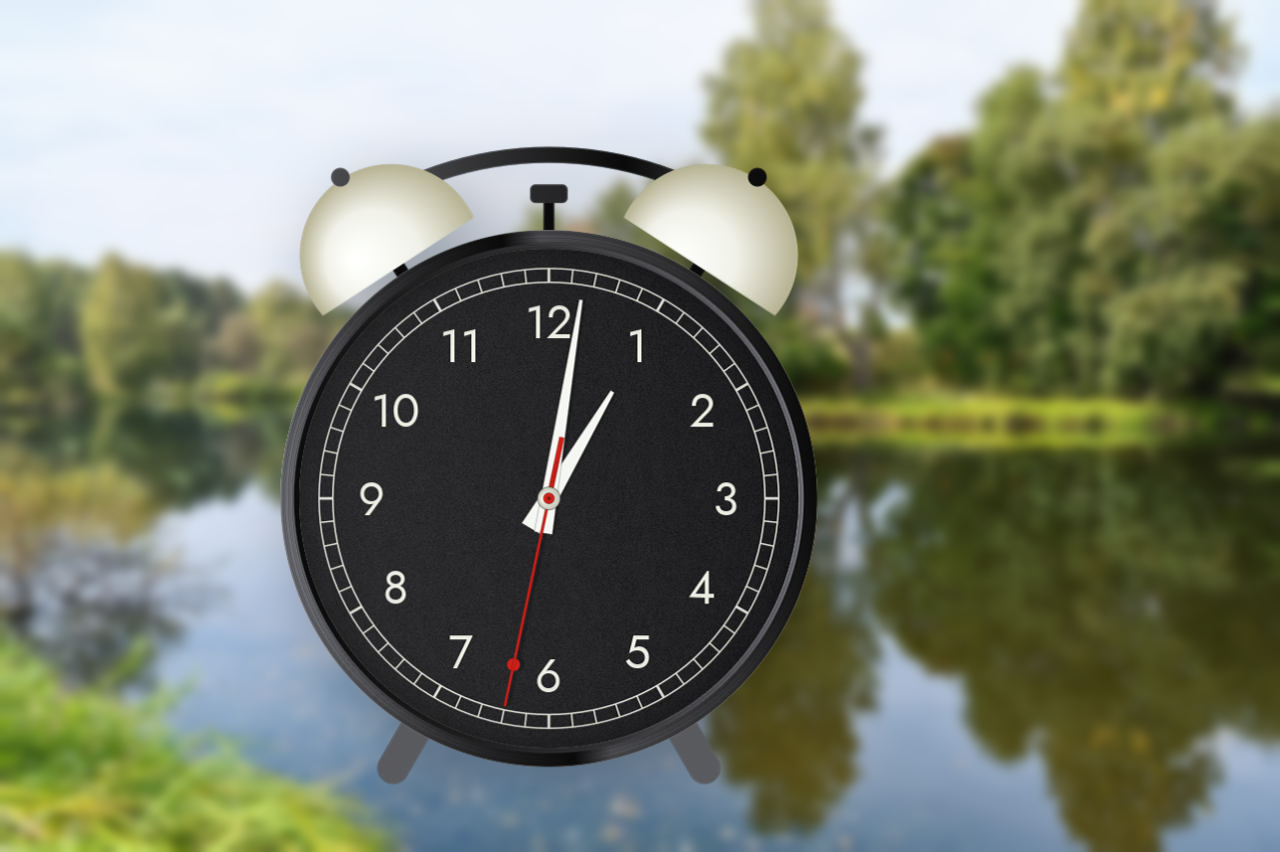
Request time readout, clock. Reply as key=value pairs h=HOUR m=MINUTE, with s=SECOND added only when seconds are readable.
h=1 m=1 s=32
